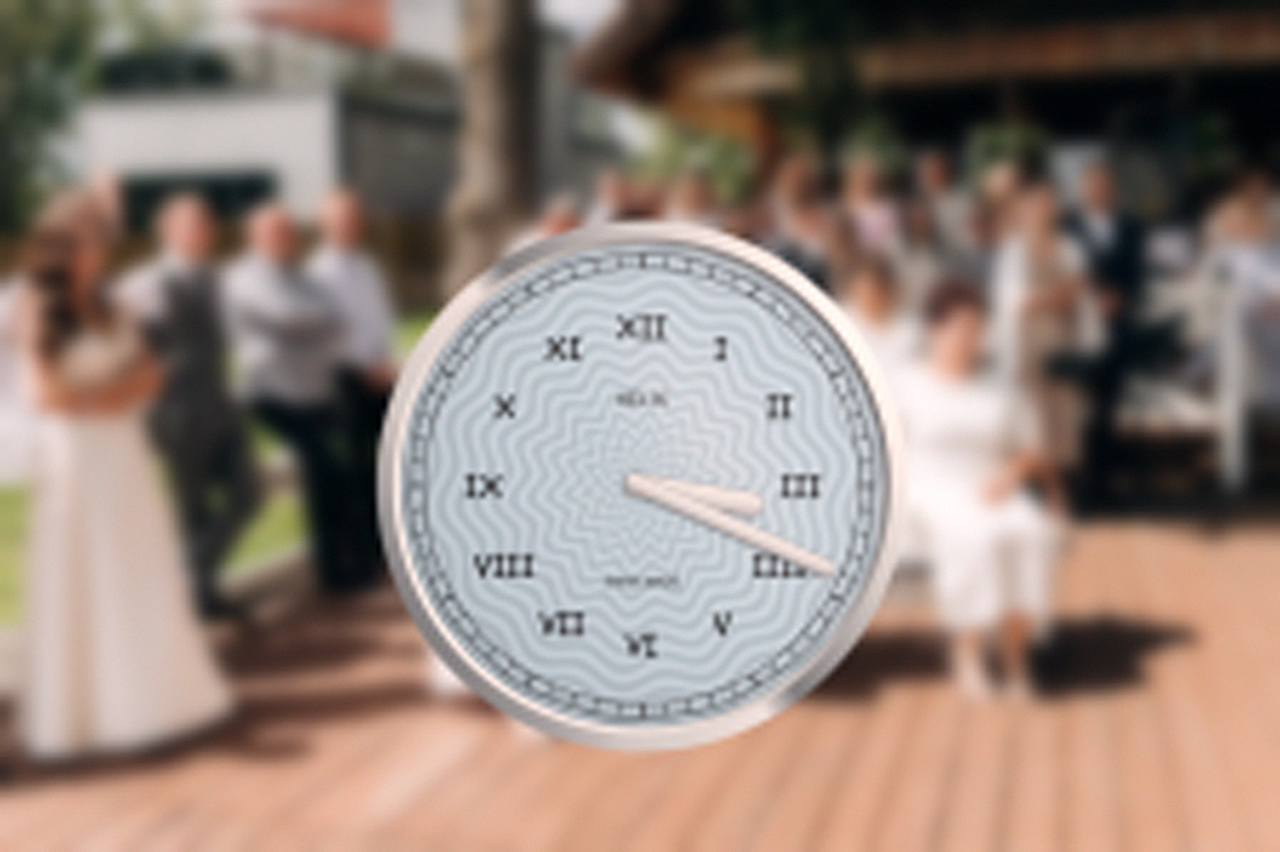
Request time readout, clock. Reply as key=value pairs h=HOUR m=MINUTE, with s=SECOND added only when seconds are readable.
h=3 m=19
